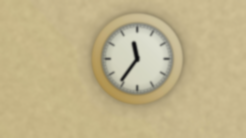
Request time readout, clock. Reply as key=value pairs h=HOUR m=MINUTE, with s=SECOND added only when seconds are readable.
h=11 m=36
